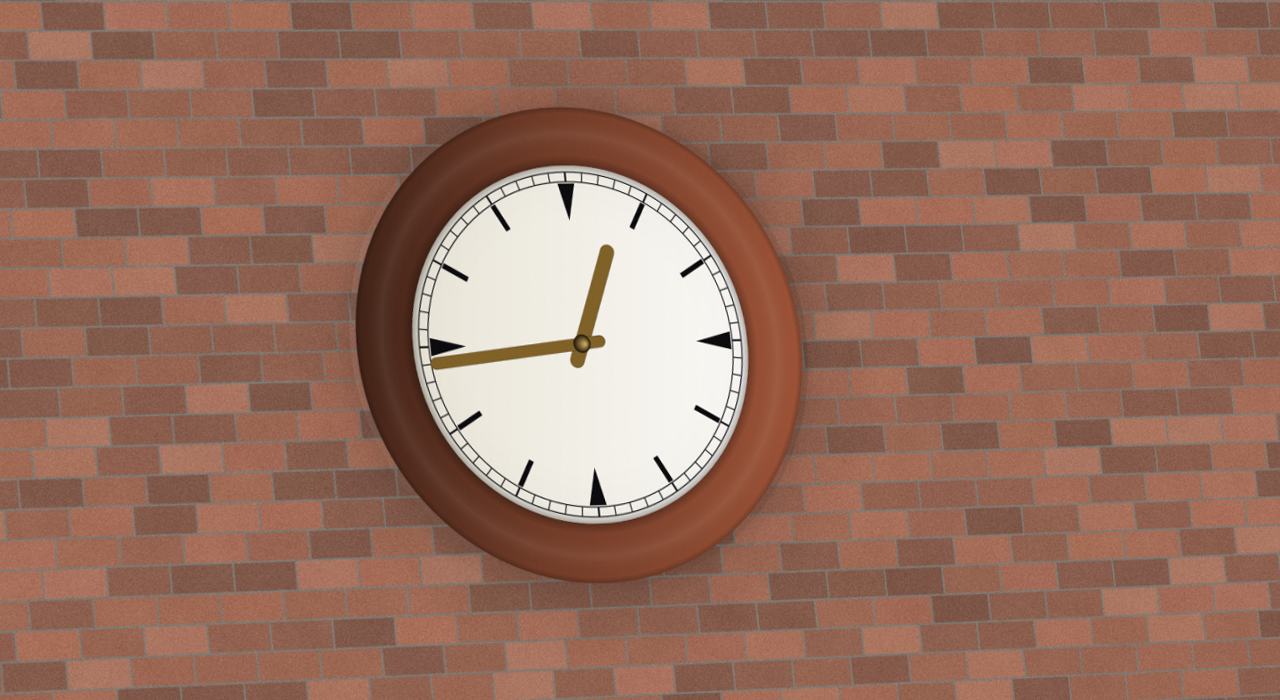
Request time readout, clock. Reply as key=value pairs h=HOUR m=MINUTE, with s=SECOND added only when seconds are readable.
h=12 m=44
